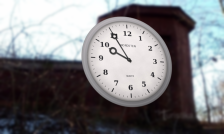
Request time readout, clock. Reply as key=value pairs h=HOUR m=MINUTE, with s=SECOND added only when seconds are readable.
h=9 m=55
